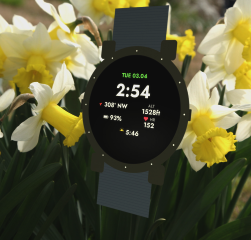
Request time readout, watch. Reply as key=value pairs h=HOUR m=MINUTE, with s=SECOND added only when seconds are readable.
h=2 m=54
